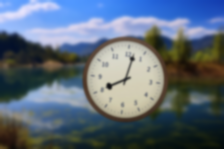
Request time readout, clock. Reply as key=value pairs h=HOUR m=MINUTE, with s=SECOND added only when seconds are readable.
h=8 m=2
